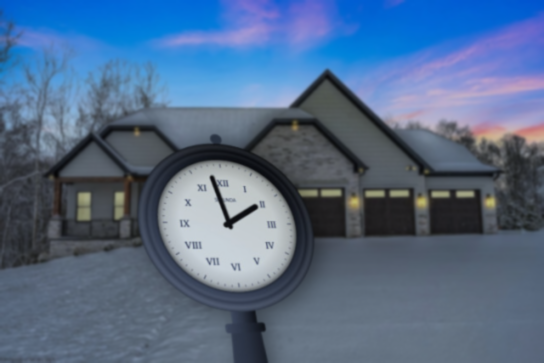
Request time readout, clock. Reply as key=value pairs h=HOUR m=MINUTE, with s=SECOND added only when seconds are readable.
h=1 m=58
